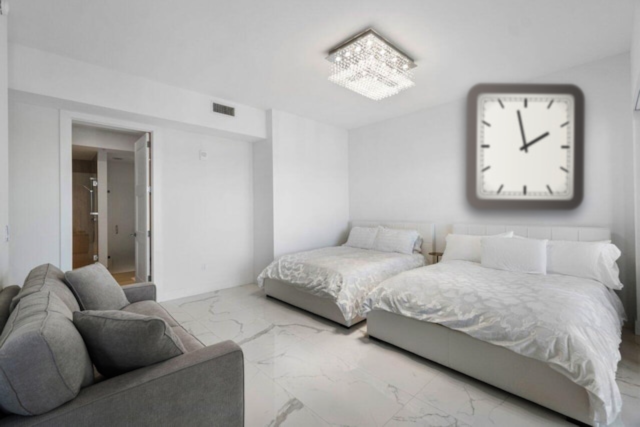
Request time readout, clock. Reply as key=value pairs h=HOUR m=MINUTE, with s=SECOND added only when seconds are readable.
h=1 m=58
